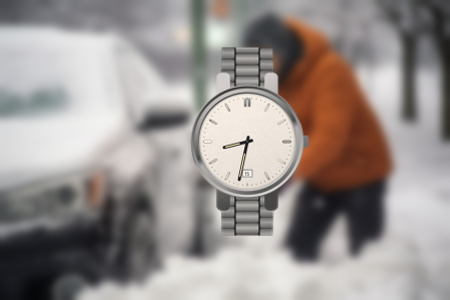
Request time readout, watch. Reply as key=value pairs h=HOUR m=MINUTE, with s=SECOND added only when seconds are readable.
h=8 m=32
